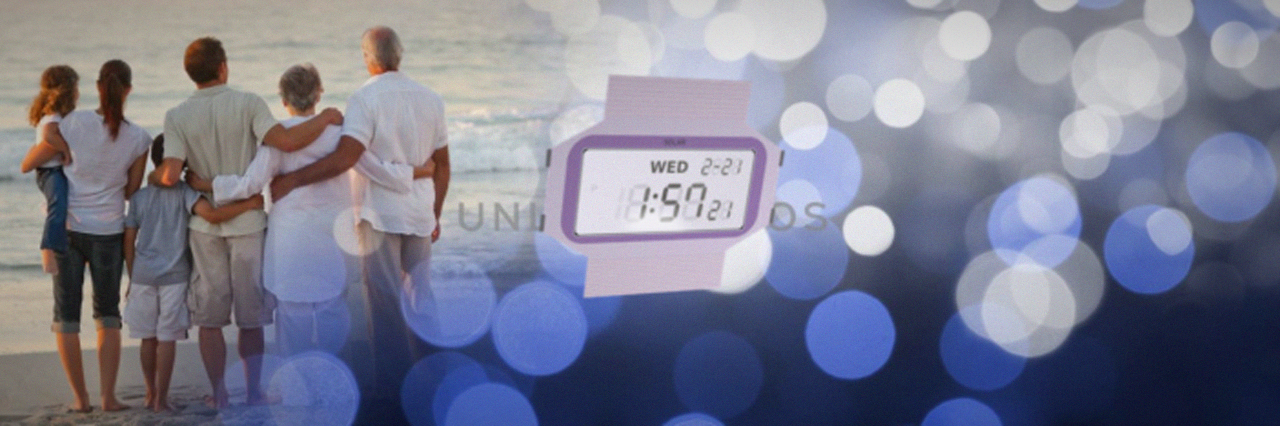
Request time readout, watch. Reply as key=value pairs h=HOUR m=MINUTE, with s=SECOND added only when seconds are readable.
h=1 m=57 s=21
